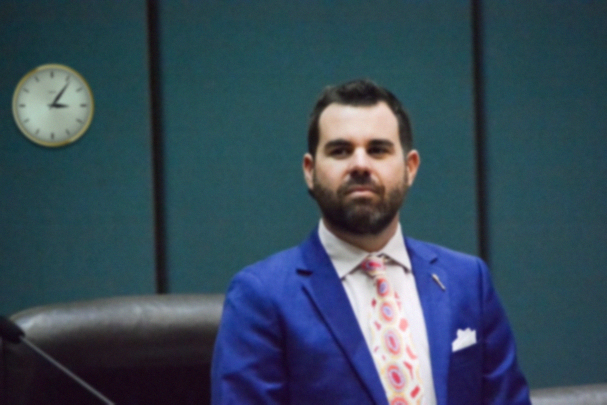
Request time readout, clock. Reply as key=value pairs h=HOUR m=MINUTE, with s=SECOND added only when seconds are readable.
h=3 m=6
